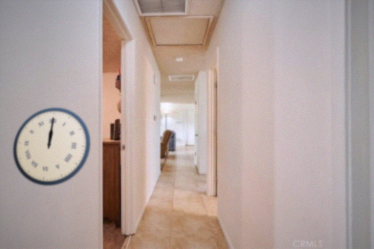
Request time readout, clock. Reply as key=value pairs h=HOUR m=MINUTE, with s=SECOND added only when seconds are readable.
h=12 m=0
